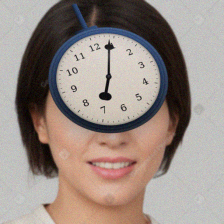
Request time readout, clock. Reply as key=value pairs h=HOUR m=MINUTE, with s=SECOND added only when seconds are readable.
h=7 m=4
